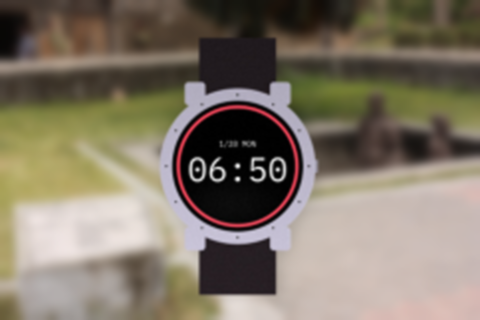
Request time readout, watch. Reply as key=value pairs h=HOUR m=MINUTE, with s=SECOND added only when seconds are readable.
h=6 m=50
